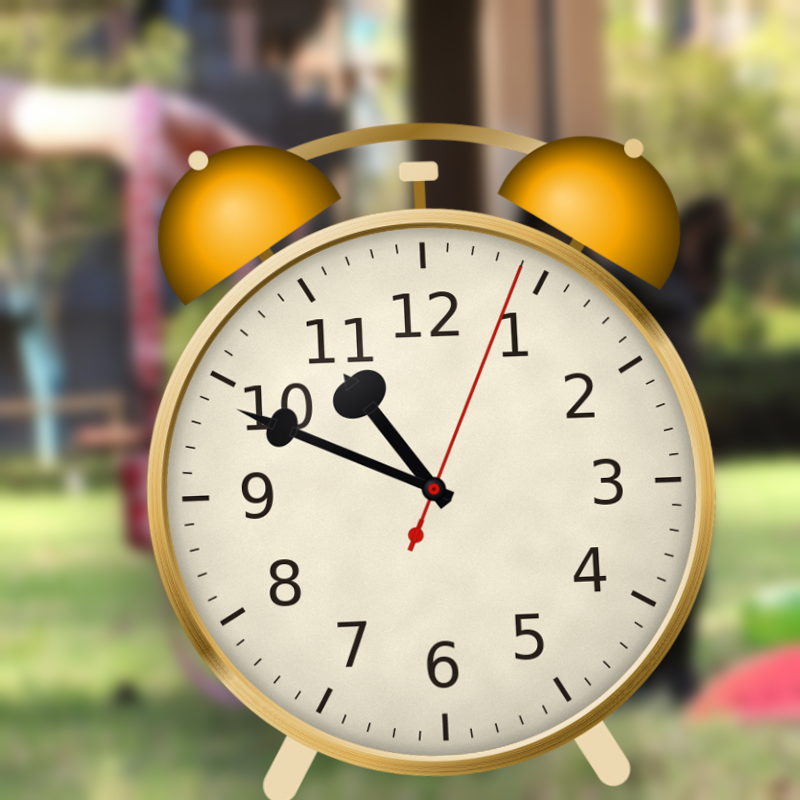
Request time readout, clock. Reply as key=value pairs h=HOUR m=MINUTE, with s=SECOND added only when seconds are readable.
h=10 m=49 s=4
